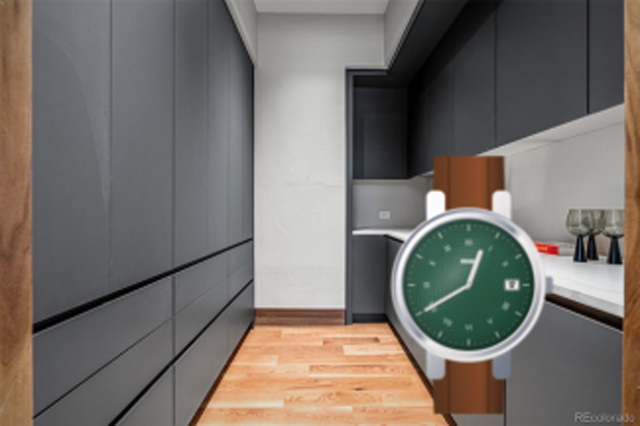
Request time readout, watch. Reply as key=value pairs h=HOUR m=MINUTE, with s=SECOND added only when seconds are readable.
h=12 m=40
